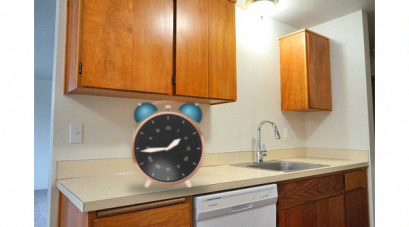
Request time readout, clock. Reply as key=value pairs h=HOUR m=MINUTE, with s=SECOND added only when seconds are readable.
h=1 m=44
